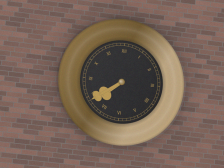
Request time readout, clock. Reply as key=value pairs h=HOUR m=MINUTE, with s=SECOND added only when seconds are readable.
h=7 m=39
